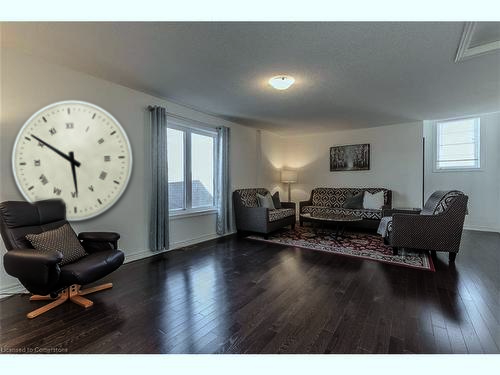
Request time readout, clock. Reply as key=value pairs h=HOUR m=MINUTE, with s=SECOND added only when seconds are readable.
h=5 m=51
